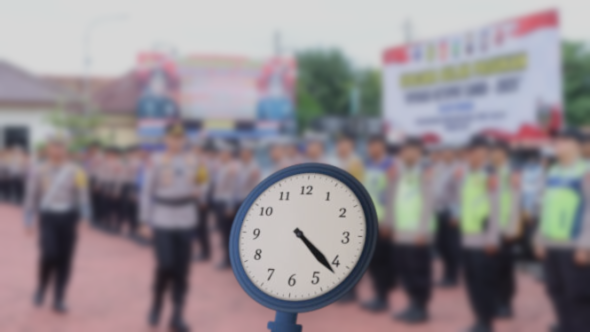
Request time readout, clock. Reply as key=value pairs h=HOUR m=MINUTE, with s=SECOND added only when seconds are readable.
h=4 m=22
